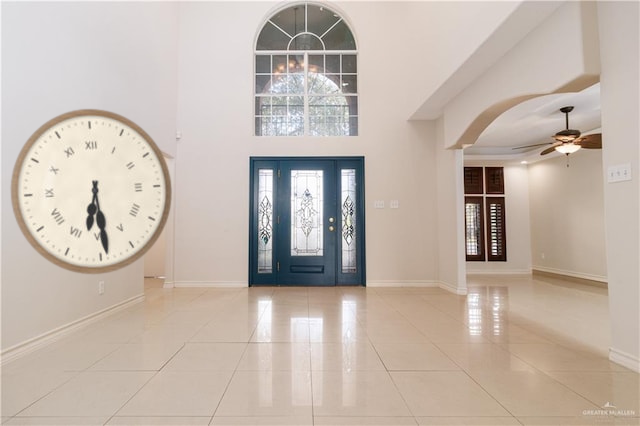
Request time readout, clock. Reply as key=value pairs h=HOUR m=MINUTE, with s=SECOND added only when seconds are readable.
h=6 m=29
